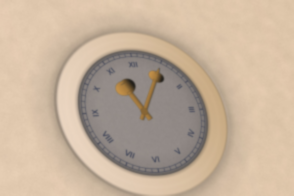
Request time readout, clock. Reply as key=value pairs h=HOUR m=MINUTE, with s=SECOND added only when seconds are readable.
h=11 m=5
